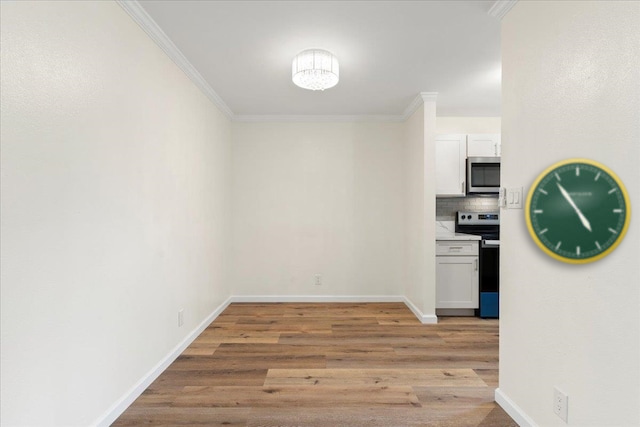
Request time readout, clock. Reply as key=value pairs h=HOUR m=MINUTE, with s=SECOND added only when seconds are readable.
h=4 m=54
